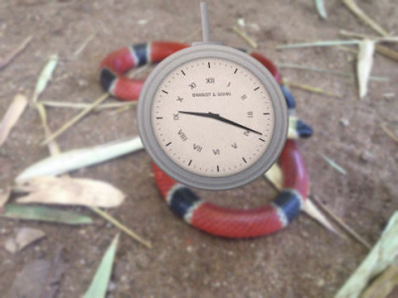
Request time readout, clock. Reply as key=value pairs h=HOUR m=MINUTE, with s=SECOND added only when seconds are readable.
h=9 m=19
